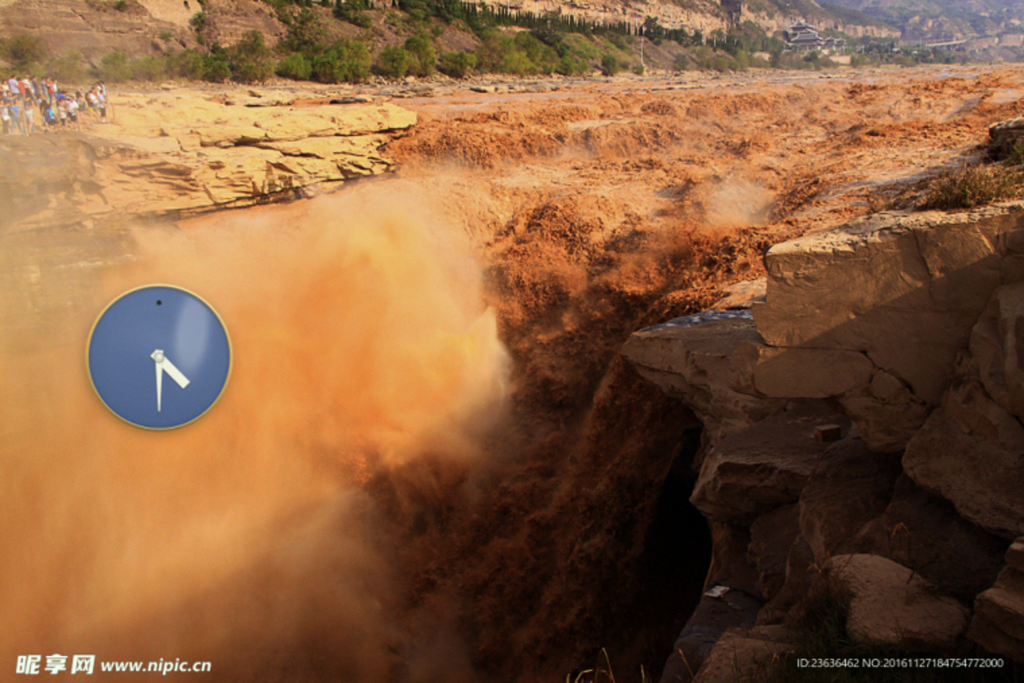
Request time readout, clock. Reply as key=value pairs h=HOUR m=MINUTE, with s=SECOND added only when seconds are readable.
h=4 m=30
